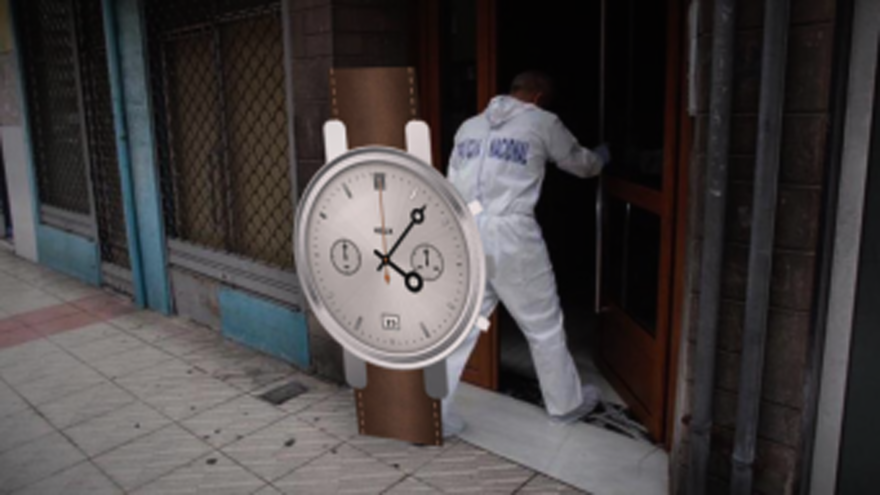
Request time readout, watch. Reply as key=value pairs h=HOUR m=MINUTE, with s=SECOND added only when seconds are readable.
h=4 m=7
